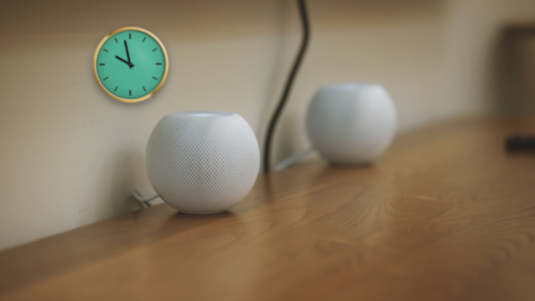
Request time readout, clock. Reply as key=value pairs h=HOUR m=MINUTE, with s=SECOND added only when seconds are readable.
h=9 m=58
